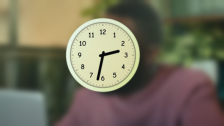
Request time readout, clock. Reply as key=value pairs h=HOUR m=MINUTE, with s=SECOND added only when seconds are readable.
h=2 m=32
